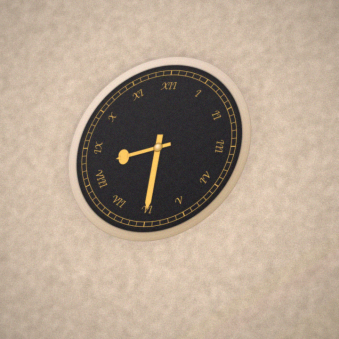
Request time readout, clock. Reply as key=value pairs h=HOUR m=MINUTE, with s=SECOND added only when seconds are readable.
h=8 m=30
